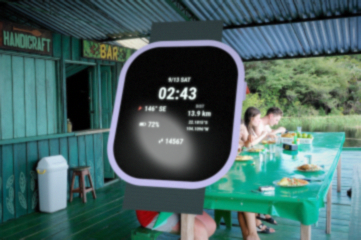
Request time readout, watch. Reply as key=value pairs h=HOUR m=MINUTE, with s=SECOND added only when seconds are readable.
h=2 m=43
